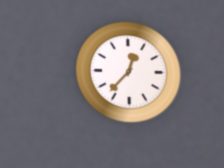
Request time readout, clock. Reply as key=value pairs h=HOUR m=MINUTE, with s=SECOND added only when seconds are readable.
h=12 m=37
